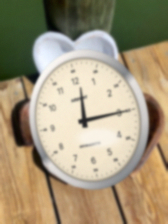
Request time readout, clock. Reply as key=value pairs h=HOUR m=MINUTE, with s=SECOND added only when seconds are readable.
h=12 m=15
